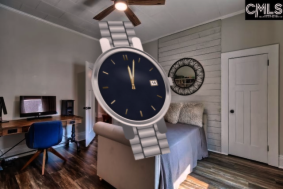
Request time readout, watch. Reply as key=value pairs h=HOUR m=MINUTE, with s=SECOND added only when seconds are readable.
h=12 m=3
